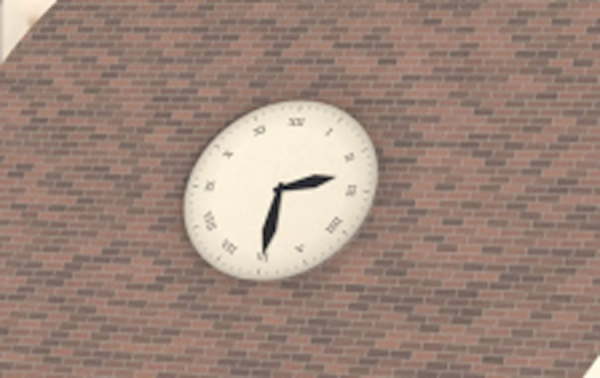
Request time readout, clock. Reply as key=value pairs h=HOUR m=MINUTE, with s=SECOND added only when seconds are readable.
h=2 m=30
